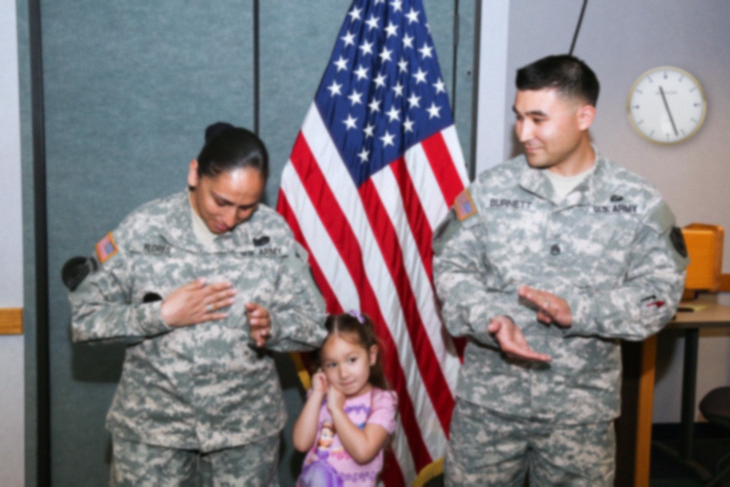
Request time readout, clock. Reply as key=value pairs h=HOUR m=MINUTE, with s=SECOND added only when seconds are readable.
h=11 m=27
